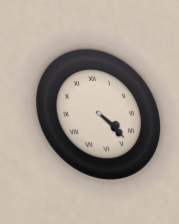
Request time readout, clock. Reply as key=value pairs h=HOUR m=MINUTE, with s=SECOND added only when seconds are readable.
h=4 m=23
